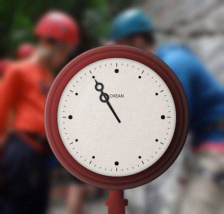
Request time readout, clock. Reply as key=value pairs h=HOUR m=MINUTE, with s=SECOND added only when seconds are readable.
h=10 m=55
